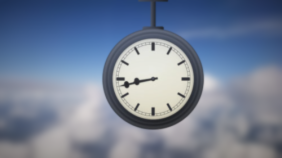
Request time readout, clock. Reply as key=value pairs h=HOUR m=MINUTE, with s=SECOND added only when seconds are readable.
h=8 m=43
